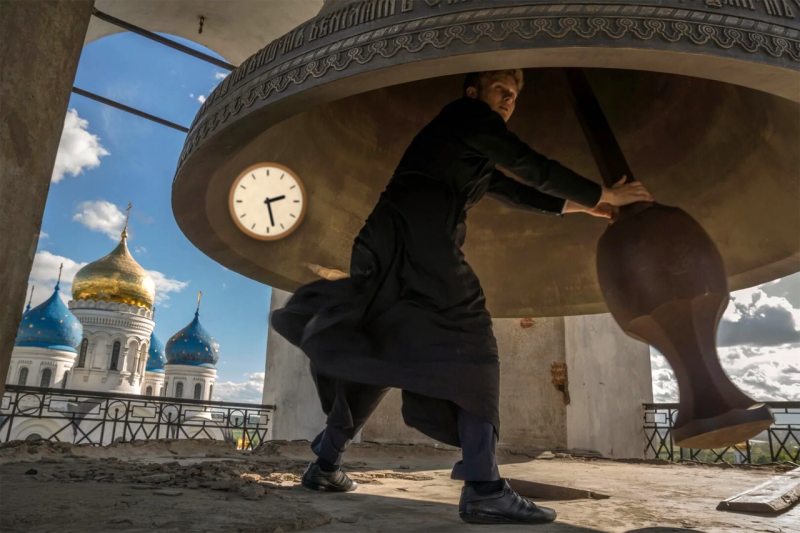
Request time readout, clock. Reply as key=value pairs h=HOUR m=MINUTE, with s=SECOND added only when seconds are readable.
h=2 m=28
